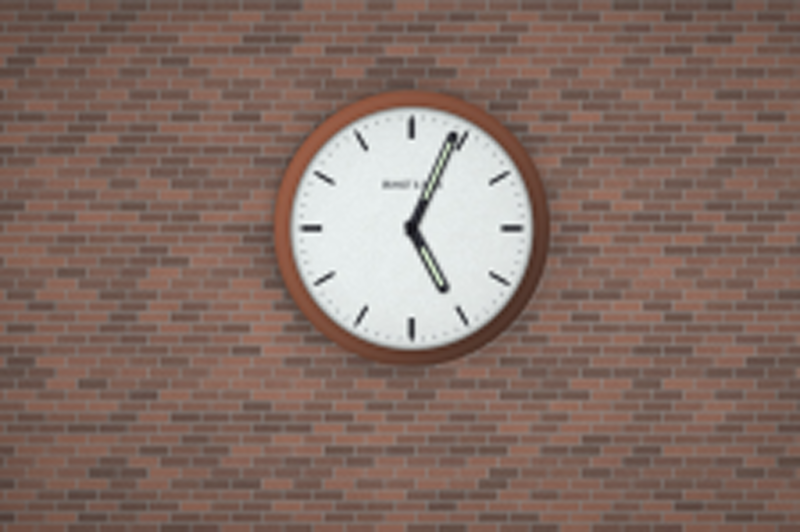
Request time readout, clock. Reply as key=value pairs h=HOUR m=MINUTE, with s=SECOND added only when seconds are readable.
h=5 m=4
